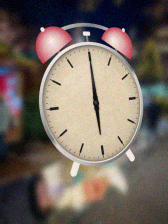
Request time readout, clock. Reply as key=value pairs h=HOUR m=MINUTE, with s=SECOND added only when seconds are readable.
h=6 m=0
